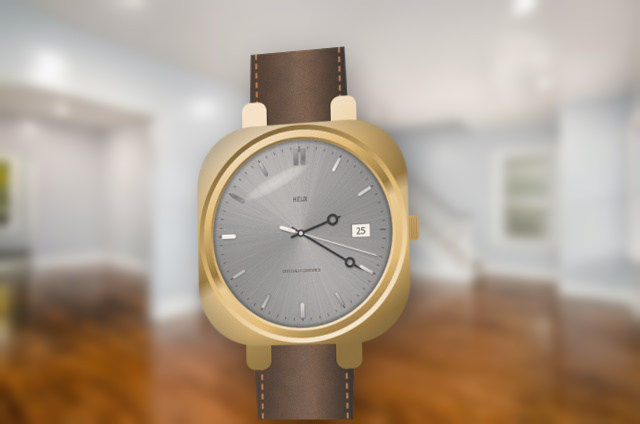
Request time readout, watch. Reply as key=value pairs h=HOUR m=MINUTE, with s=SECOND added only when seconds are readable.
h=2 m=20 s=18
